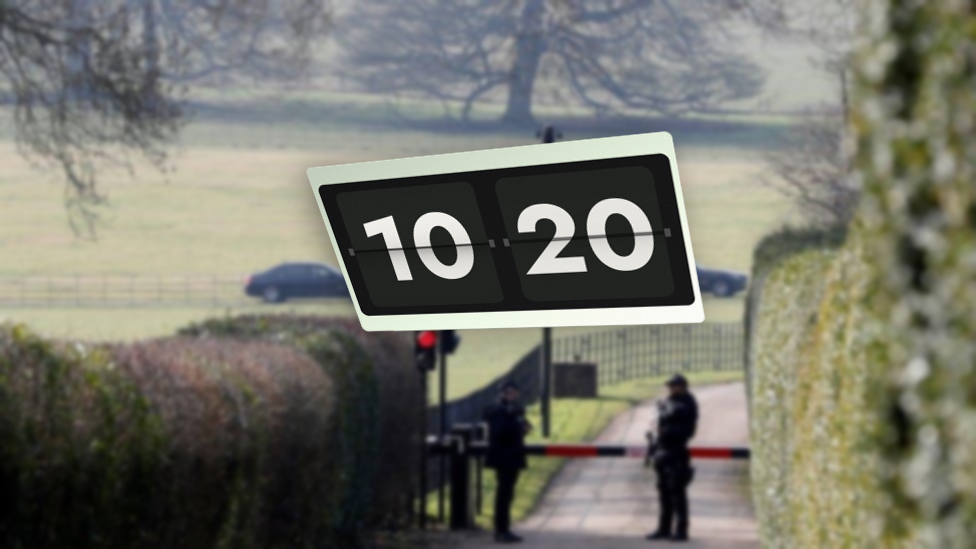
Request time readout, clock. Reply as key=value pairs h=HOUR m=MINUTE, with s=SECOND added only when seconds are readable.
h=10 m=20
